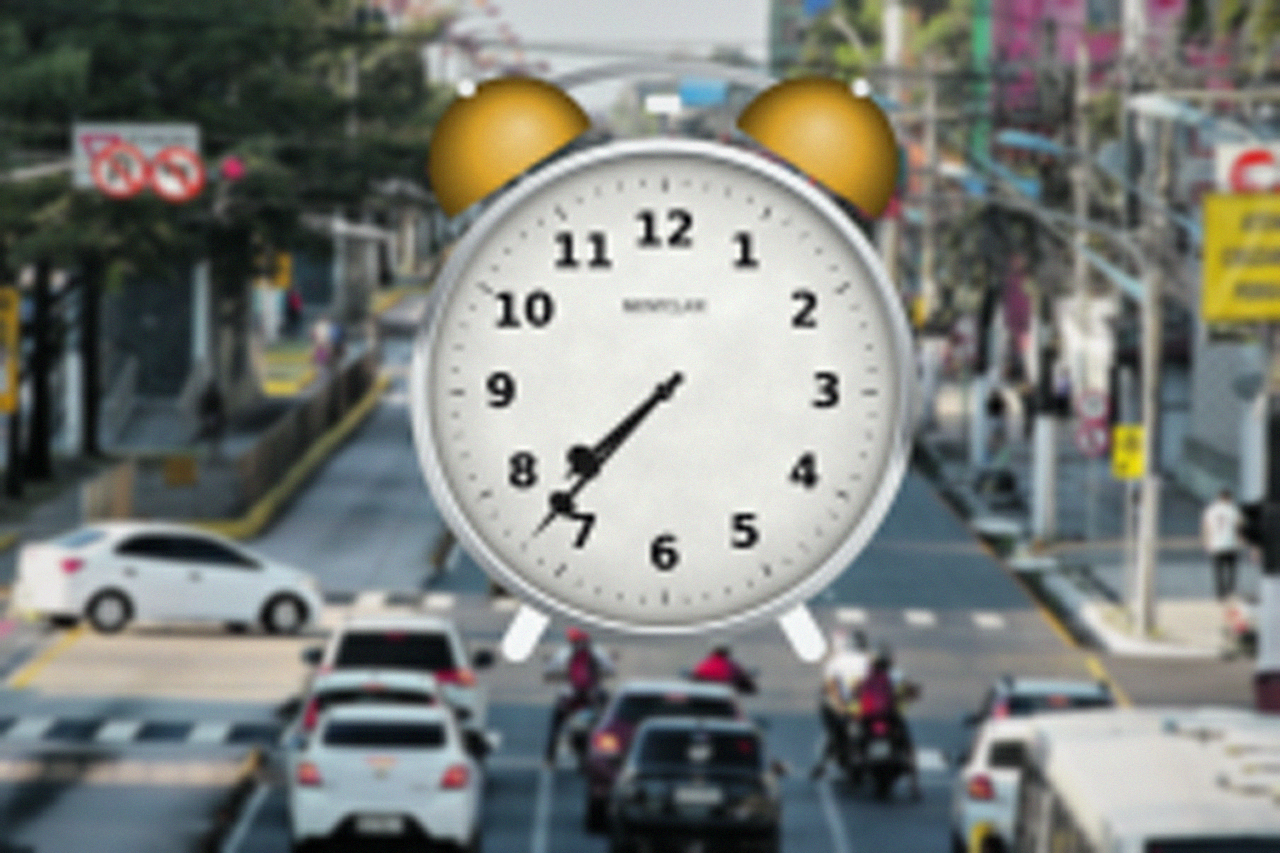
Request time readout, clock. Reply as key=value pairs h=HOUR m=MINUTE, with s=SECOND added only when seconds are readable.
h=7 m=37
